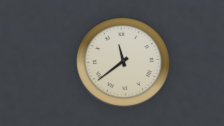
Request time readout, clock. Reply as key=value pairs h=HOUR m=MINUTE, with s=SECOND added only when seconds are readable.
h=11 m=39
